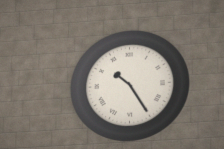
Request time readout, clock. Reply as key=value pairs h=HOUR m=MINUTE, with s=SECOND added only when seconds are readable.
h=10 m=25
